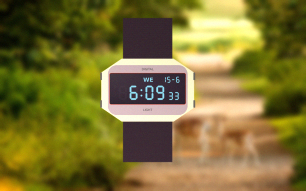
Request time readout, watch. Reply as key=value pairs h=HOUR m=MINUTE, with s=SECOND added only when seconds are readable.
h=6 m=9 s=33
